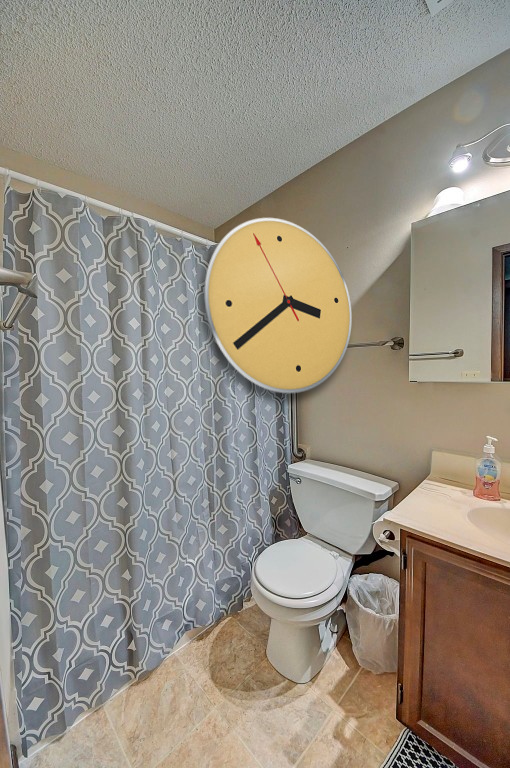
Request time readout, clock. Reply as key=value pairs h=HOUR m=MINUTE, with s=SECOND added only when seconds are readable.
h=3 m=39 s=56
